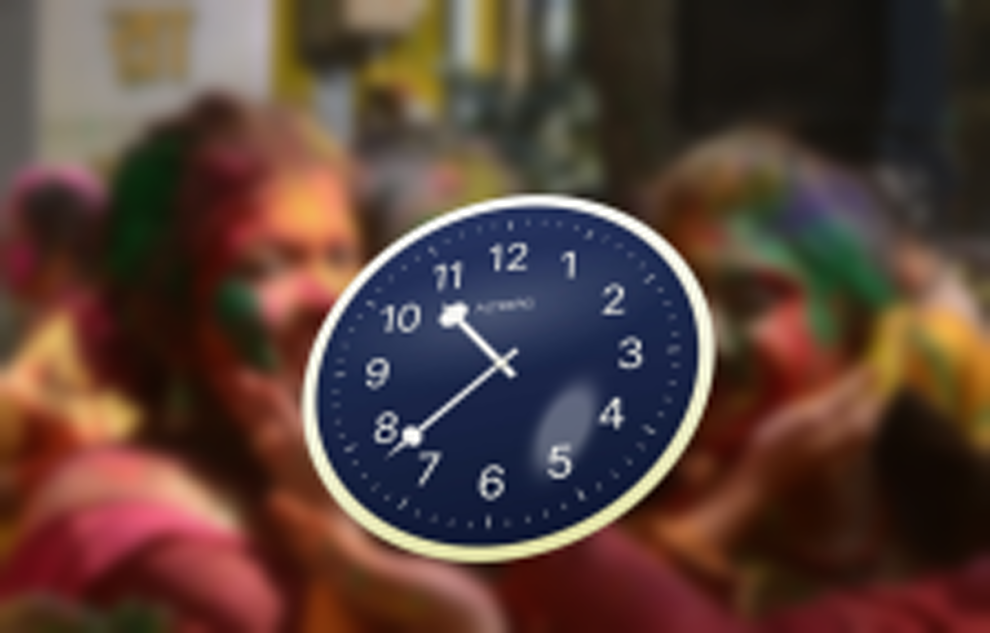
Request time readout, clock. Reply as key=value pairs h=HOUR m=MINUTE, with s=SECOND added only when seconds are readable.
h=10 m=38
